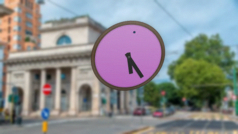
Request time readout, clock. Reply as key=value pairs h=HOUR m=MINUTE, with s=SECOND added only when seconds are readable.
h=5 m=23
